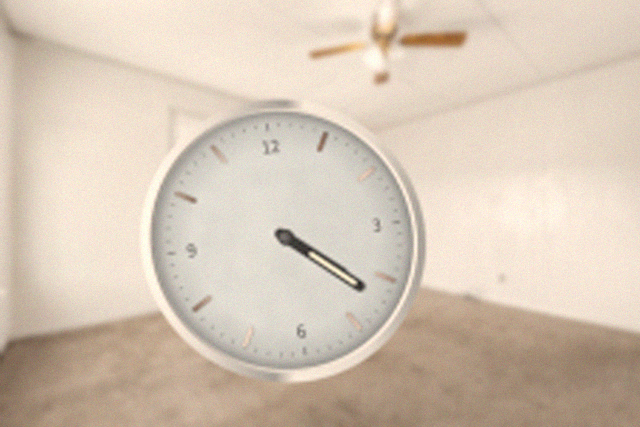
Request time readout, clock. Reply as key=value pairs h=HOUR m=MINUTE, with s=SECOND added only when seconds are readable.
h=4 m=22
